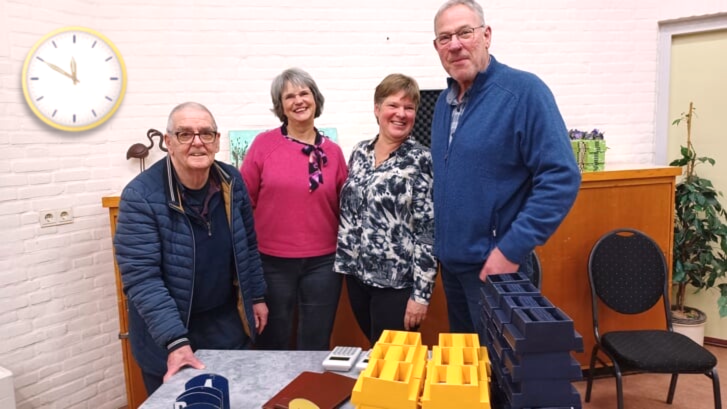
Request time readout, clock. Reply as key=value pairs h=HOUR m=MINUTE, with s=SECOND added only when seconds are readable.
h=11 m=50
